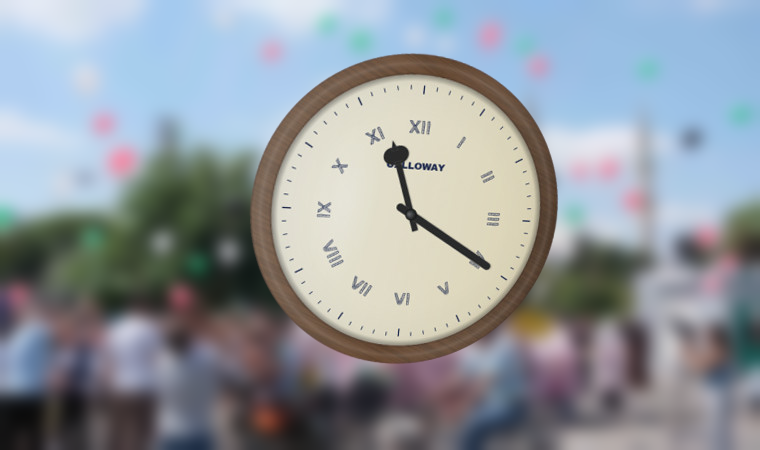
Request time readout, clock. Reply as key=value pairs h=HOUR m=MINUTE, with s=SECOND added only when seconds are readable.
h=11 m=20
